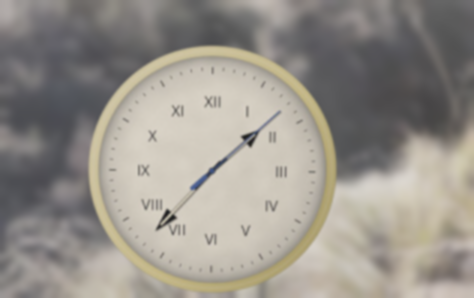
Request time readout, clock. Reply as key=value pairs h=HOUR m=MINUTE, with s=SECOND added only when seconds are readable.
h=1 m=37 s=8
